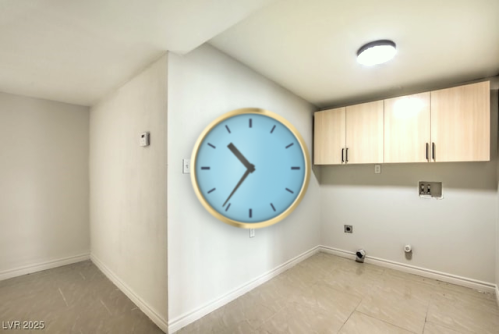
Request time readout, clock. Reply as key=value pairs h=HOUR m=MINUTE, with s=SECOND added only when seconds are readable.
h=10 m=36
